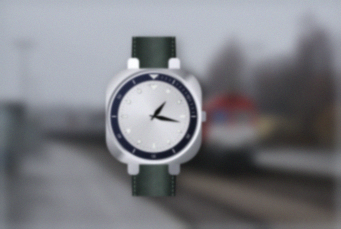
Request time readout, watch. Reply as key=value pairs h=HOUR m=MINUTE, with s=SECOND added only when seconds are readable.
h=1 m=17
